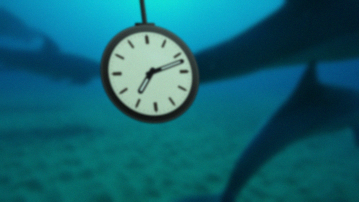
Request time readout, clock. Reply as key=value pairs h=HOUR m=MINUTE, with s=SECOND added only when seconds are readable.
h=7 m=12
